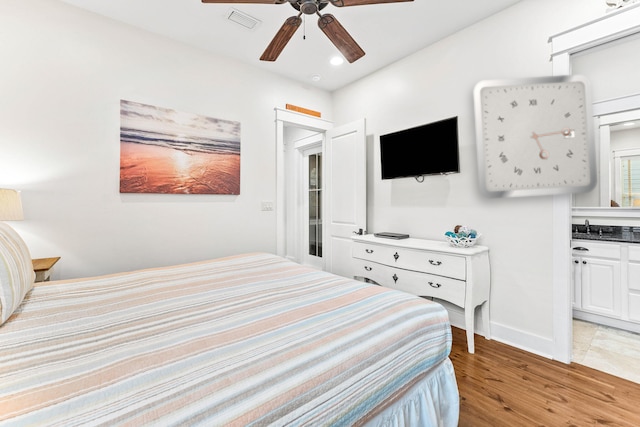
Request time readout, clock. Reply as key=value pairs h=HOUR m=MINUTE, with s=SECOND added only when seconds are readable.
h=5 m=14
